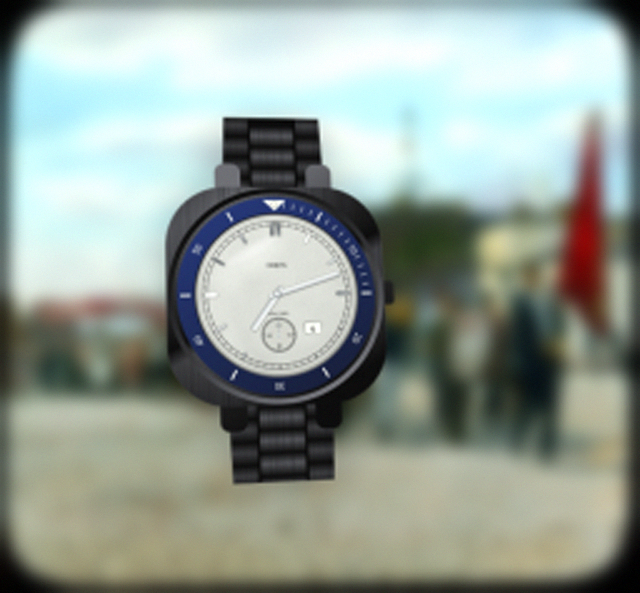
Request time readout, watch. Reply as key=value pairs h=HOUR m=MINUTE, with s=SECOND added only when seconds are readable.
h=7 m=12
